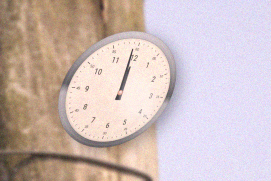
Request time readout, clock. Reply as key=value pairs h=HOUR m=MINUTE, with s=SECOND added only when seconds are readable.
h=11 m=59
